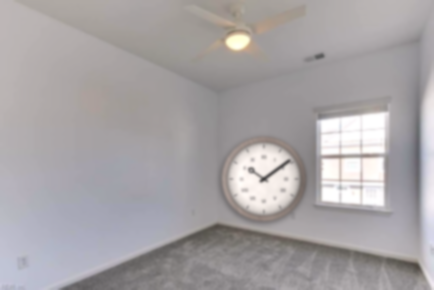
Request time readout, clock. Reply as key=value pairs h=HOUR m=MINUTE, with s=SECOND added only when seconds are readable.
h=10 m=9
